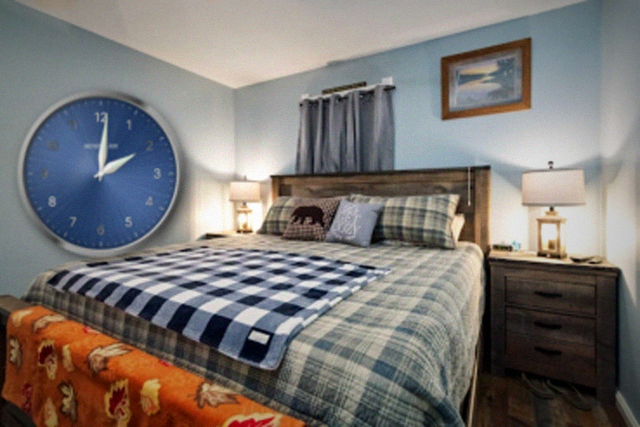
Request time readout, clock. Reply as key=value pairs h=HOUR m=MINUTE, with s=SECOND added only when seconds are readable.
h=2 m=1
